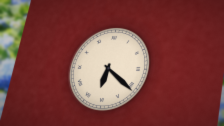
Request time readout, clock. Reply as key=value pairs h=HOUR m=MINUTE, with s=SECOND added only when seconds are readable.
h=6 m=21
